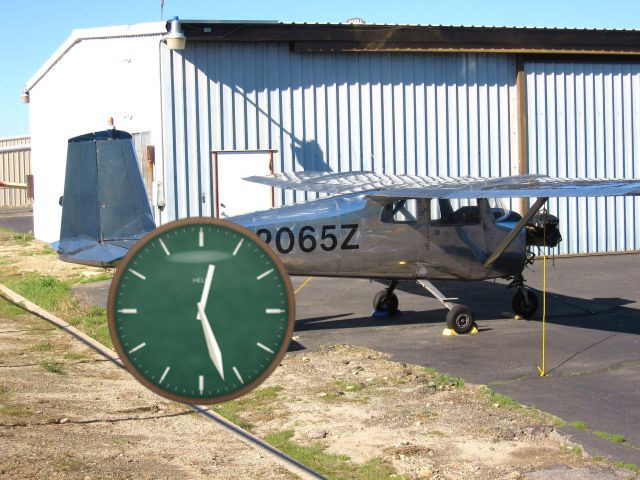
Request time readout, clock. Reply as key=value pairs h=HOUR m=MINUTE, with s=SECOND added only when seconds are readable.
h=12 m=27
